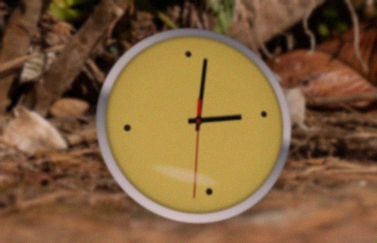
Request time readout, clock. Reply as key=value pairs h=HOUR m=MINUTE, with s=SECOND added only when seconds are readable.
h=3 m=2 s=32
